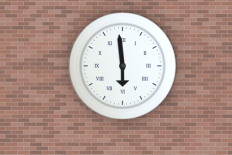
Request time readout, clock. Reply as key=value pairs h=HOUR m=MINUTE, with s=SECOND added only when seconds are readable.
h=5 m=59
